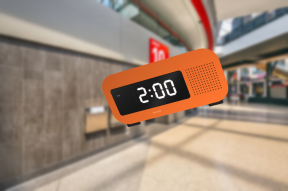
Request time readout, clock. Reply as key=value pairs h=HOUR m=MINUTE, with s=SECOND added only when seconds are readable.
h=2 m=0
